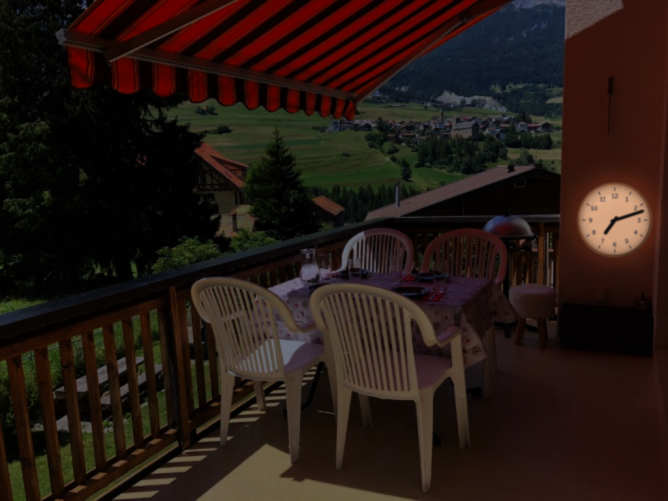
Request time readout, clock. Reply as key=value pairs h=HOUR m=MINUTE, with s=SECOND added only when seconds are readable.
h=7 m=12
